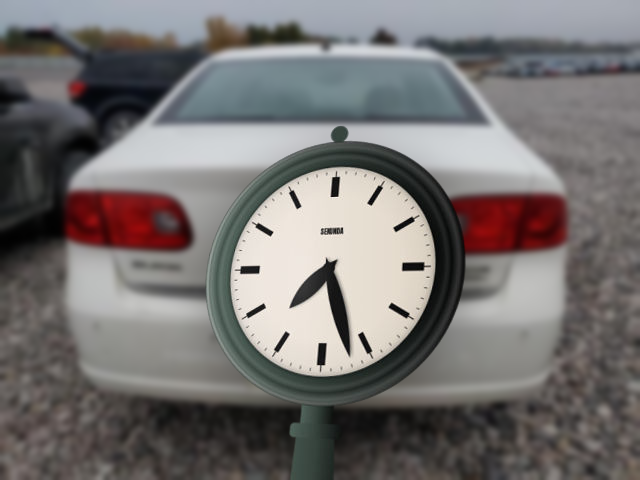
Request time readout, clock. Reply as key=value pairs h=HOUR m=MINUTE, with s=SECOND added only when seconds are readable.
h=7 m=27
